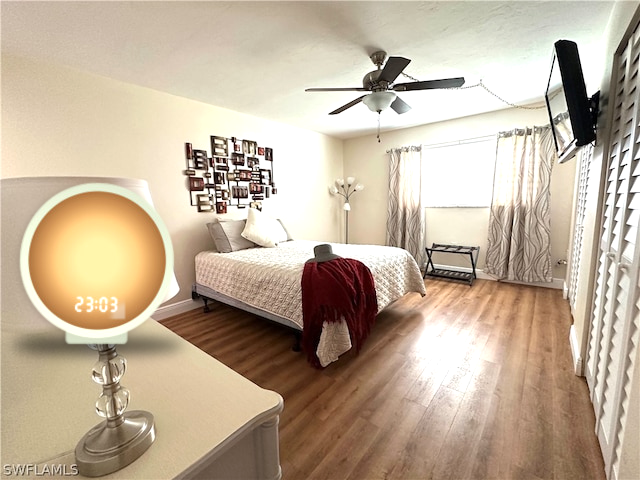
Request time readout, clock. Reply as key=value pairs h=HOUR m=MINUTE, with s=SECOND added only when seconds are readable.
h=23 m=3
